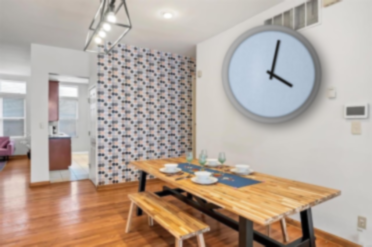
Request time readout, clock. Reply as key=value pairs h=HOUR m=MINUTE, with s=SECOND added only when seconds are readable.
h=4 m=2
